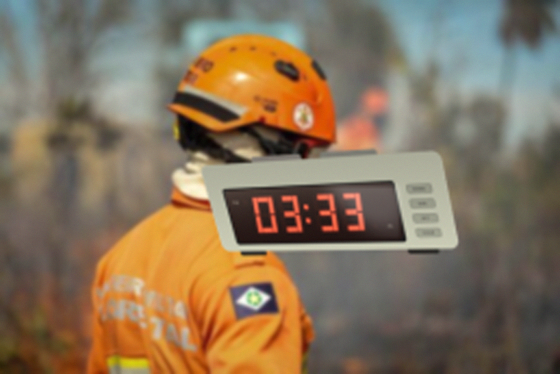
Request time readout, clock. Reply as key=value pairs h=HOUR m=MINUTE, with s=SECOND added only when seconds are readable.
h=3 m=33
